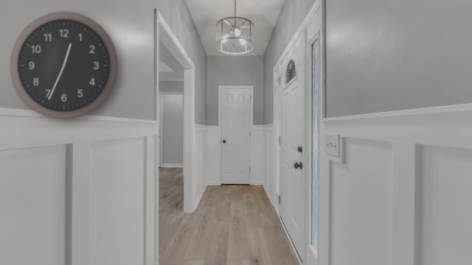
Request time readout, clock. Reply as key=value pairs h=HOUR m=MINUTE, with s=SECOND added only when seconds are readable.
h=12 m=34
